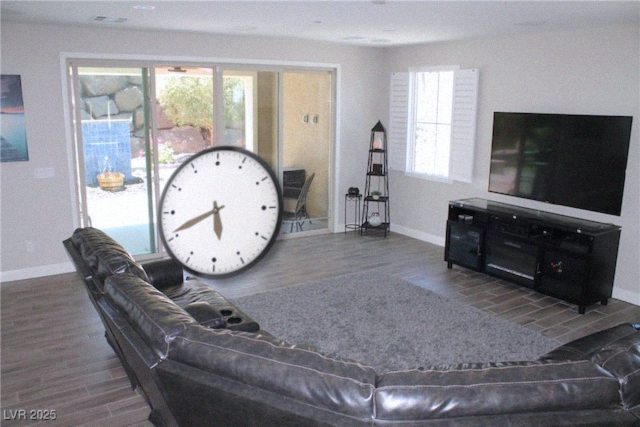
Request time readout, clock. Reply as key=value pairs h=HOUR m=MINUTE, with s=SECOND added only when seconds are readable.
h=5 m=41
